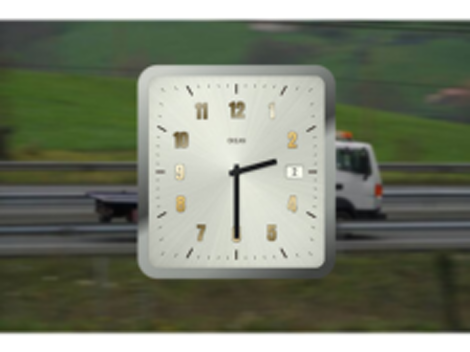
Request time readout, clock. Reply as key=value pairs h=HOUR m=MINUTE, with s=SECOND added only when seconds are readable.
h=2 m=30
